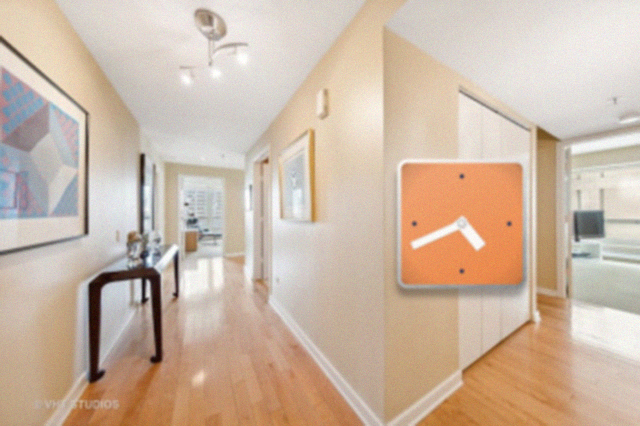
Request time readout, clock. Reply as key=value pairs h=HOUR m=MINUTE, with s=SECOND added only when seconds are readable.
h=4 m=41
